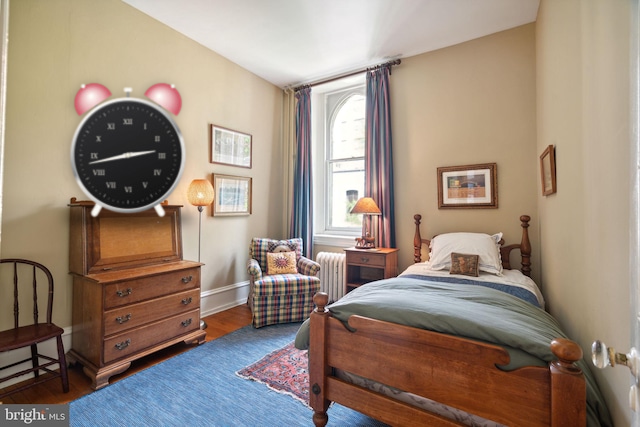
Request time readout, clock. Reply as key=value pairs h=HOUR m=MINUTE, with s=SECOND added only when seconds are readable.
h=2 m=43
